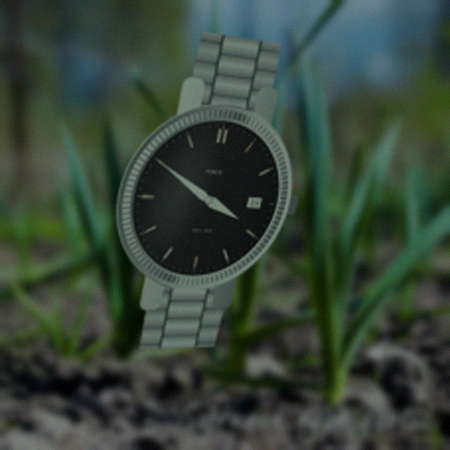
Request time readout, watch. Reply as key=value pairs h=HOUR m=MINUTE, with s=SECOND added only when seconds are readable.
h=3 m=50
